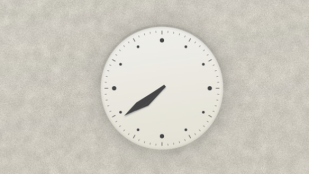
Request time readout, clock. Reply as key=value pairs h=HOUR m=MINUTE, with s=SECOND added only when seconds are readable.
h=7 m=39
